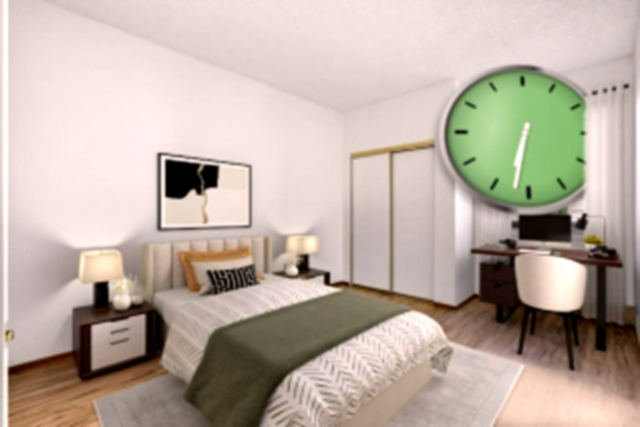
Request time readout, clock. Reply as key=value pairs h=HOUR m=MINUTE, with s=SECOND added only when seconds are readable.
h=6 m=32
